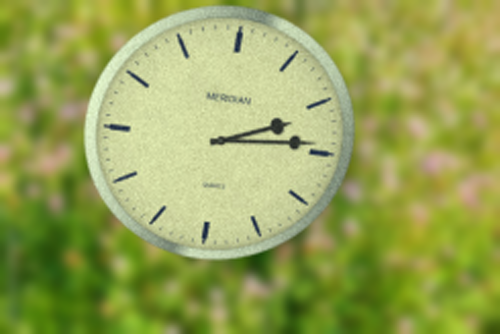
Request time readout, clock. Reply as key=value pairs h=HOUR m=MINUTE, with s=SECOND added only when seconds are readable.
h=2 m=14
